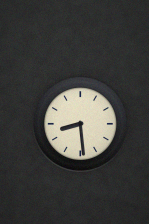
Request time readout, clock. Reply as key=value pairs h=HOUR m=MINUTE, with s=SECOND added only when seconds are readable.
h=8 m=29
